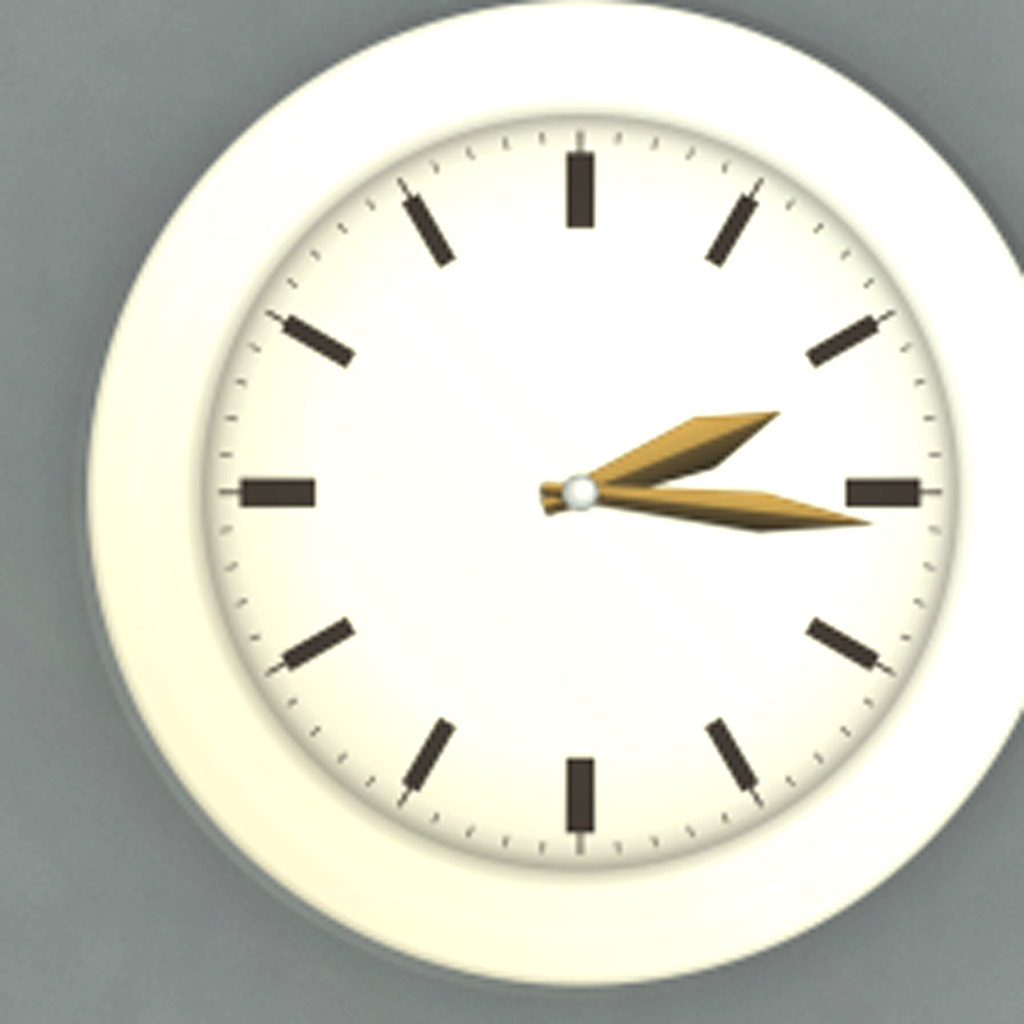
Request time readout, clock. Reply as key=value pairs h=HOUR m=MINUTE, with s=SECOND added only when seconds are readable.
h=2 m=16
